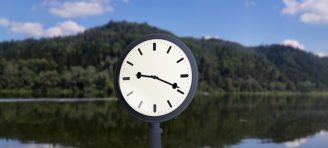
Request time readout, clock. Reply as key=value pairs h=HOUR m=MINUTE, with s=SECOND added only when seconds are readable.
h=9 m=19
